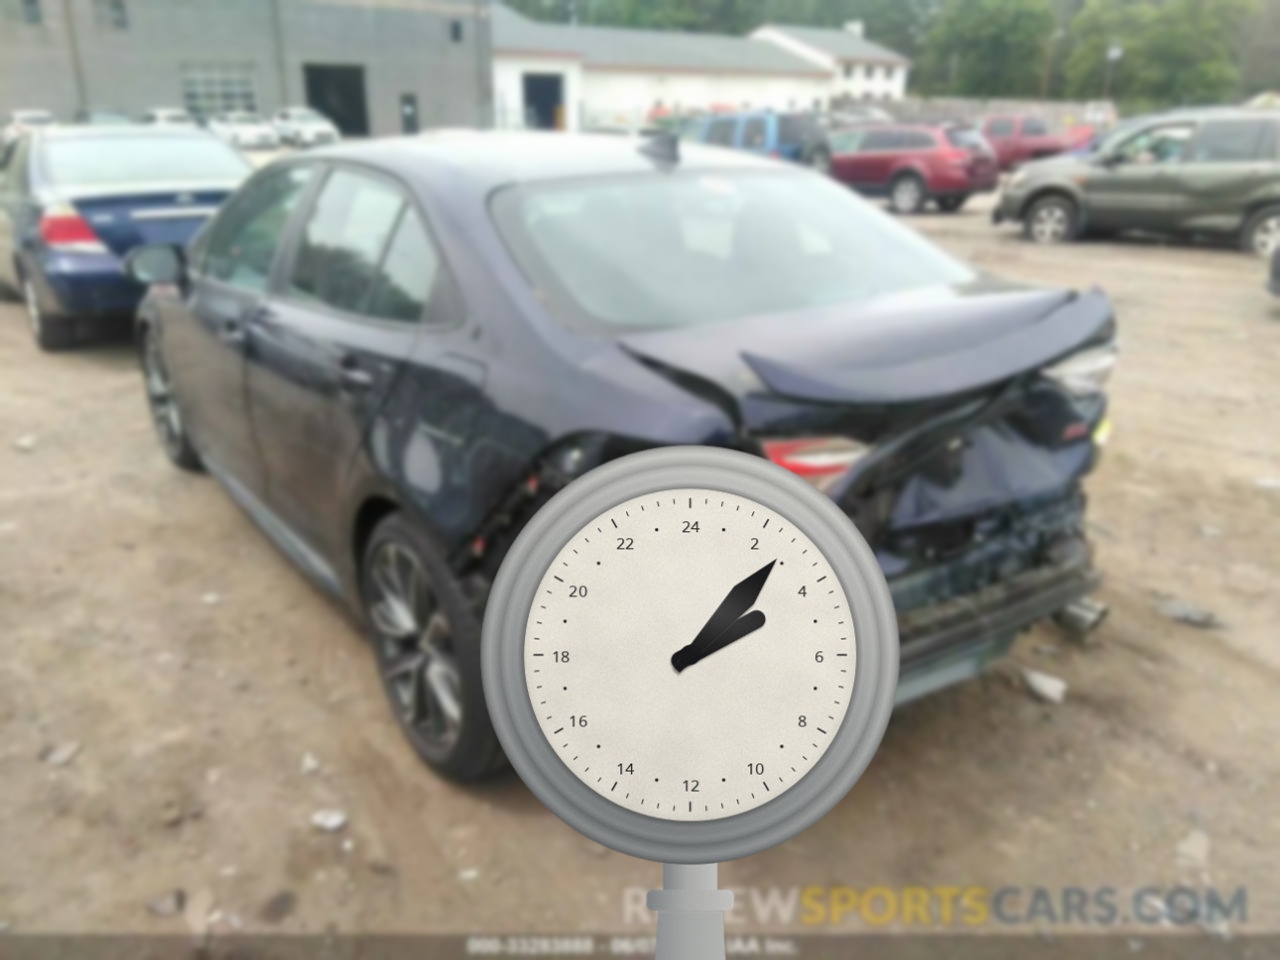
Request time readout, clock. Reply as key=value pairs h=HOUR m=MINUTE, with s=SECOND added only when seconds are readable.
h=4 m=7
